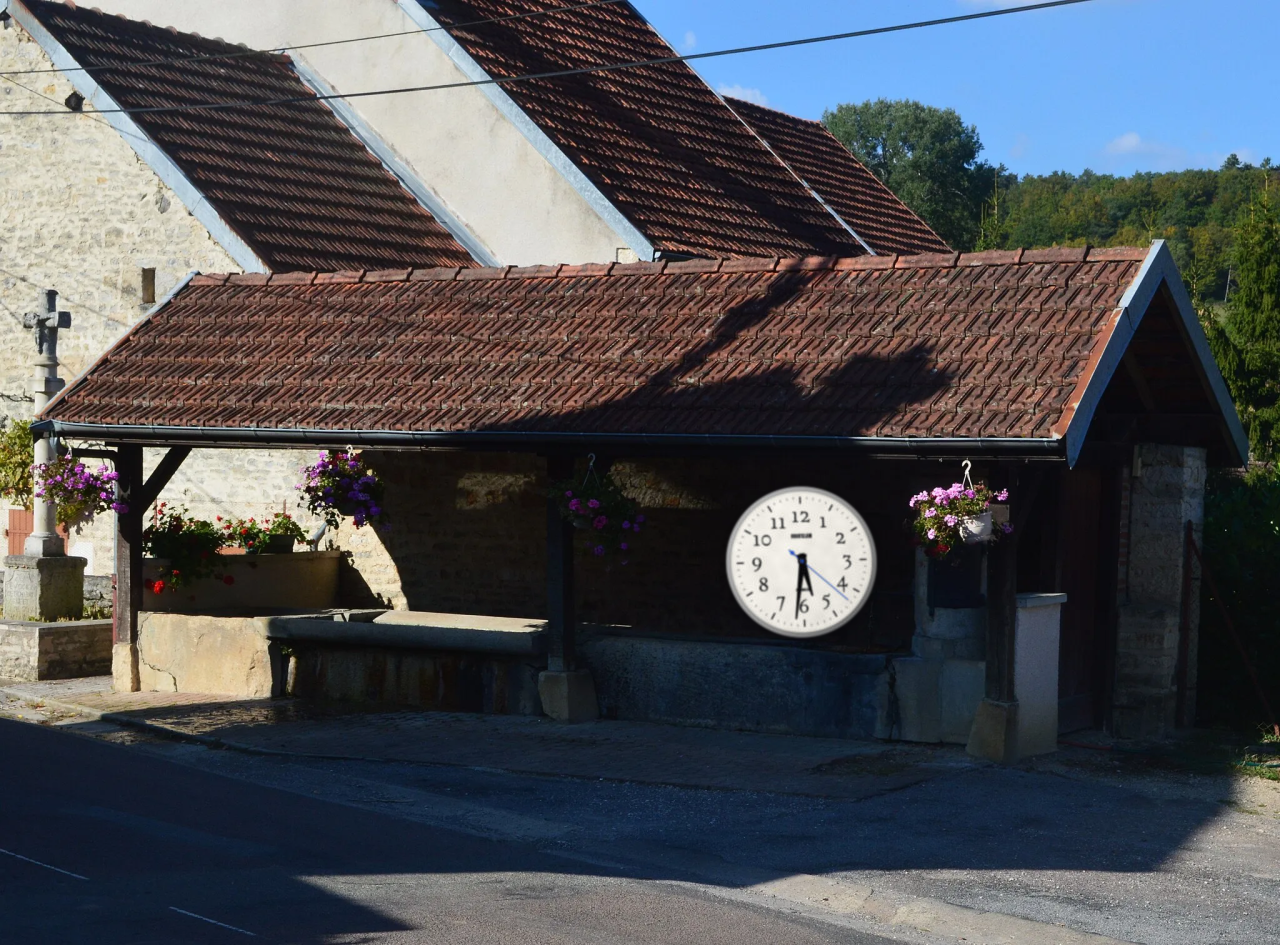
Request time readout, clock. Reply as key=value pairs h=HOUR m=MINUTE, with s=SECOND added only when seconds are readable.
h=5 m=31 s=22
